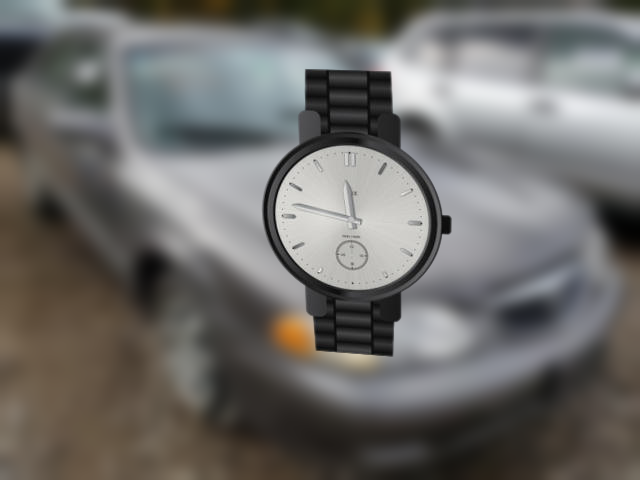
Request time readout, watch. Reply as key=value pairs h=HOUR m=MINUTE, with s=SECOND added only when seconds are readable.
h=11 m=47
